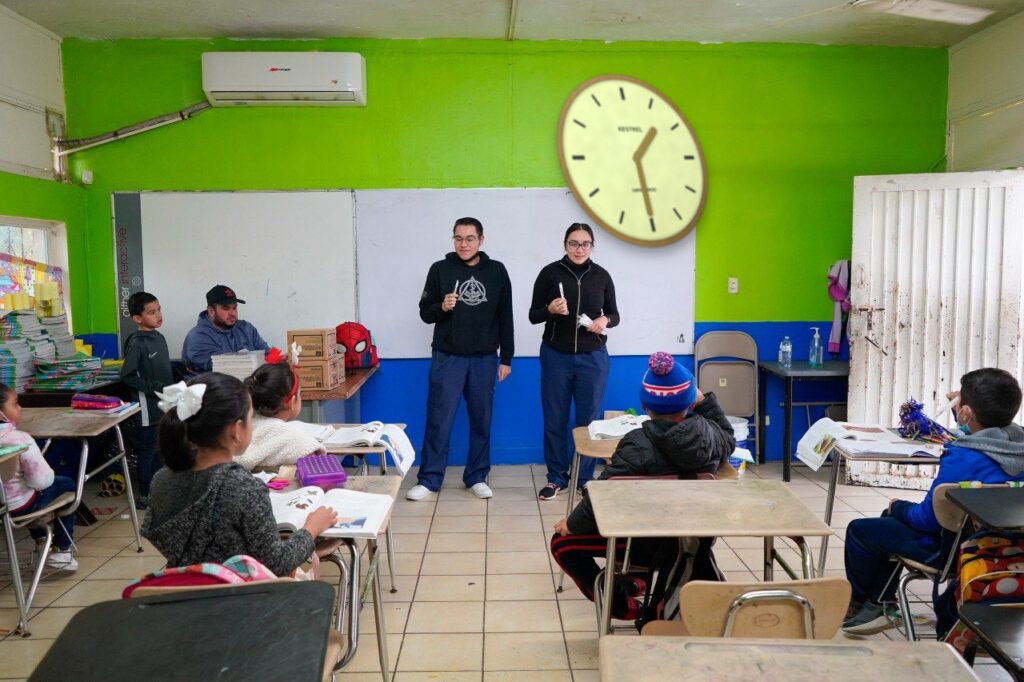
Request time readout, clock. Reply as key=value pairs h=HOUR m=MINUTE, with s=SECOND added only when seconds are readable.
h=1 m=30
